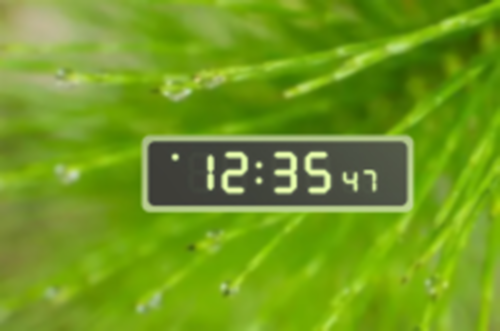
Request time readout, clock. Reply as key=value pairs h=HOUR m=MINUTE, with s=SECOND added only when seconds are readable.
h=12 m=35 s=47
